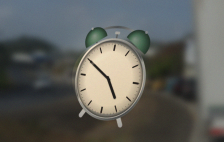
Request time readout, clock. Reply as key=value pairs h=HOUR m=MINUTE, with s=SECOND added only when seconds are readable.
h=4 m=50
